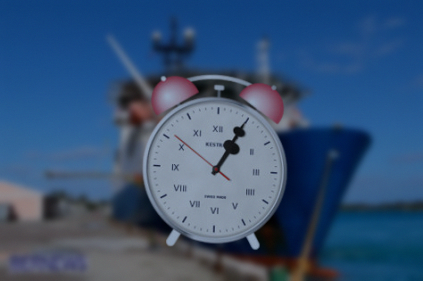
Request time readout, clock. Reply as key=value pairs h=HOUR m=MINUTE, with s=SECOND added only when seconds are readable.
h=1 m=4 s=51
